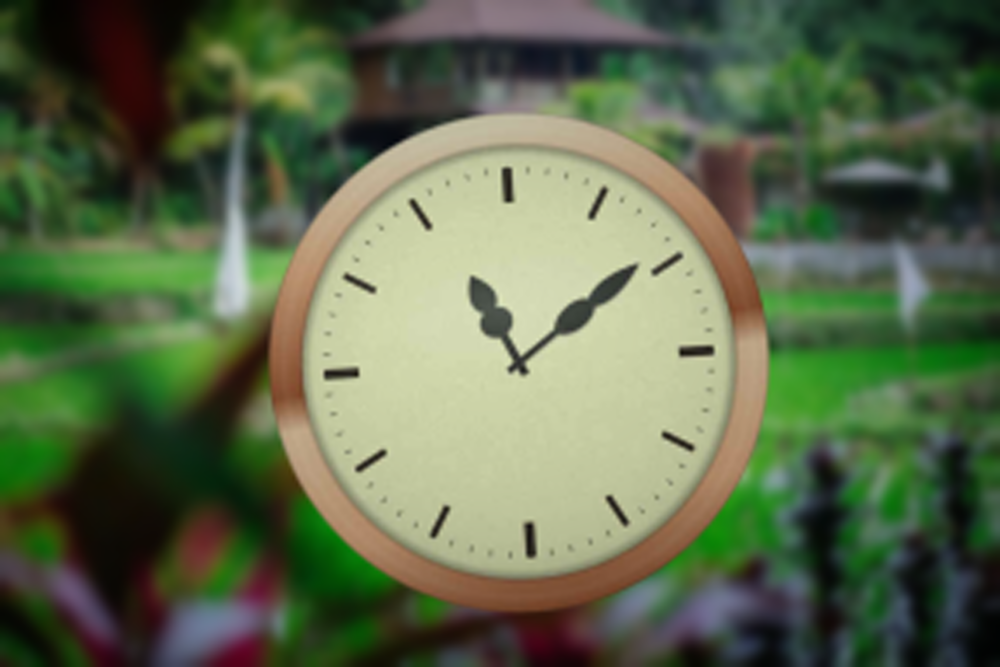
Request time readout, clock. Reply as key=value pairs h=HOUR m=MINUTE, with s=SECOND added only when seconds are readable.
h=11 m=9
